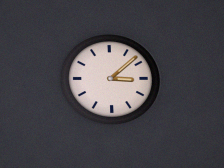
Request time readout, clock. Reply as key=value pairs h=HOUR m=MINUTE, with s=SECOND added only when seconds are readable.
h=3 m=8
